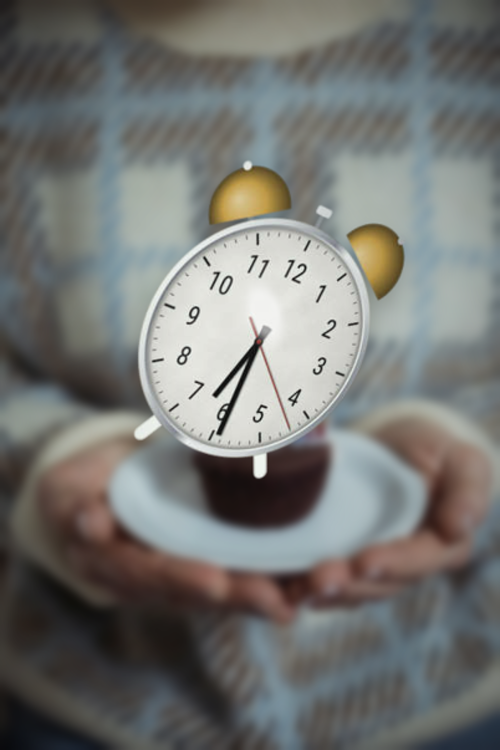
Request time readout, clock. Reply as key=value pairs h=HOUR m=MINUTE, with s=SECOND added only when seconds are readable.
h=6 m=29 s=22
